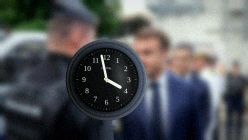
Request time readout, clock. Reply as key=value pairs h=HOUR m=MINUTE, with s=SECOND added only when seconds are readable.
h=3 m=58
